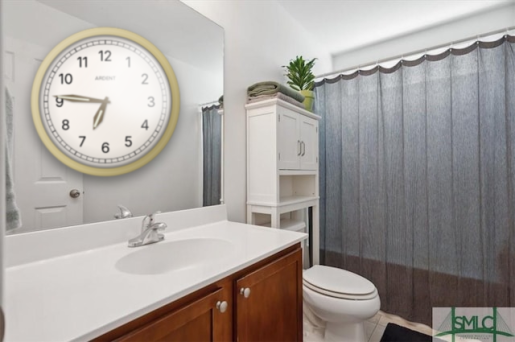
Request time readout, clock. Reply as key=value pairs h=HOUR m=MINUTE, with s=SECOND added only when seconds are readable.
h=6 m=46
